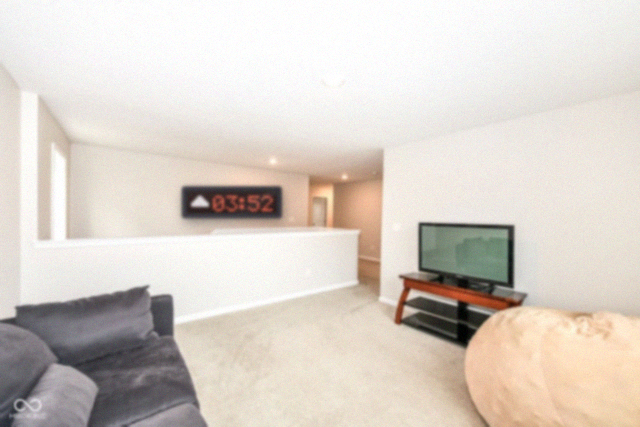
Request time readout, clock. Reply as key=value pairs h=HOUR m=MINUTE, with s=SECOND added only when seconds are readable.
h=3 m=52
